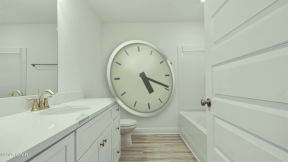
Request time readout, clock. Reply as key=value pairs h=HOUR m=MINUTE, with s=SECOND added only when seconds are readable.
h=5 m=19
